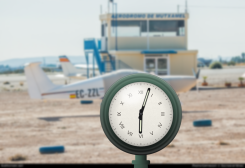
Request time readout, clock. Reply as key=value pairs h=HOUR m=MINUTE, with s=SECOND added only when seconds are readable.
h=6 m=3
